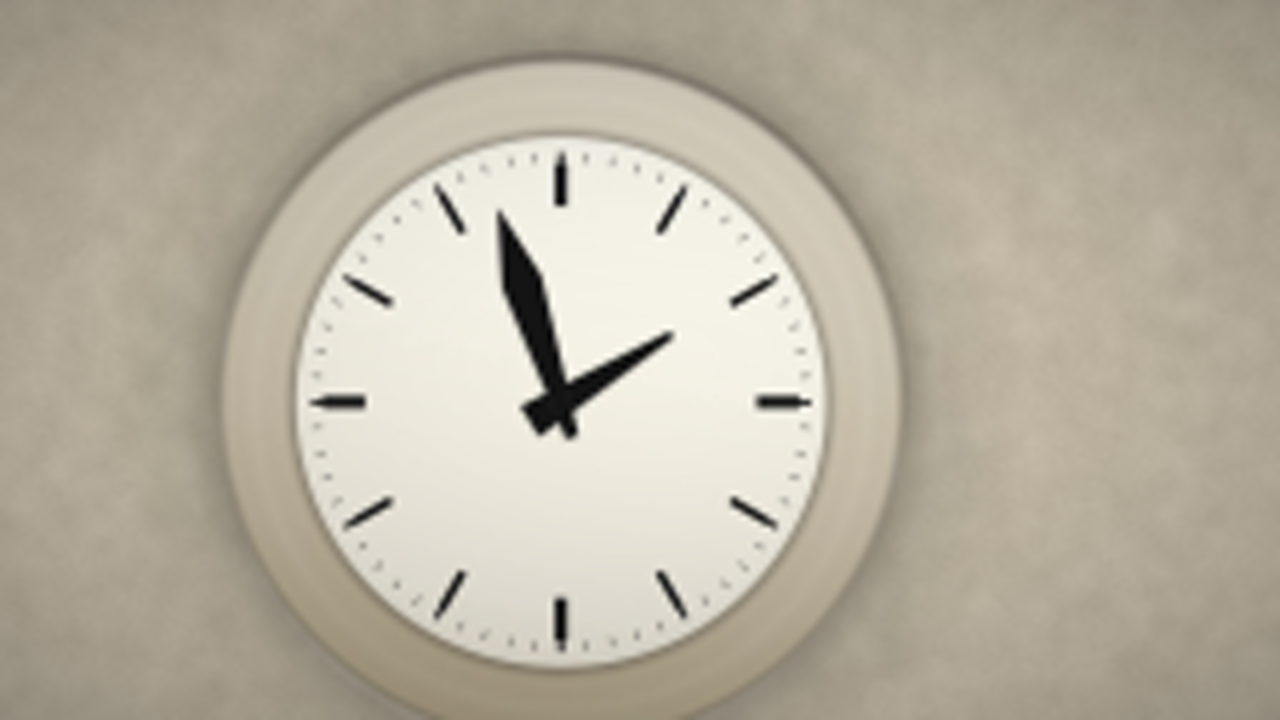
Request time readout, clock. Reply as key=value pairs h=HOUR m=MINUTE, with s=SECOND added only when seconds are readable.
h=1 m=57
